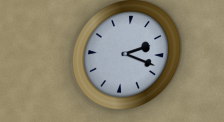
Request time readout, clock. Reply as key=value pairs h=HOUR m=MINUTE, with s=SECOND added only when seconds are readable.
h=2 m=18
